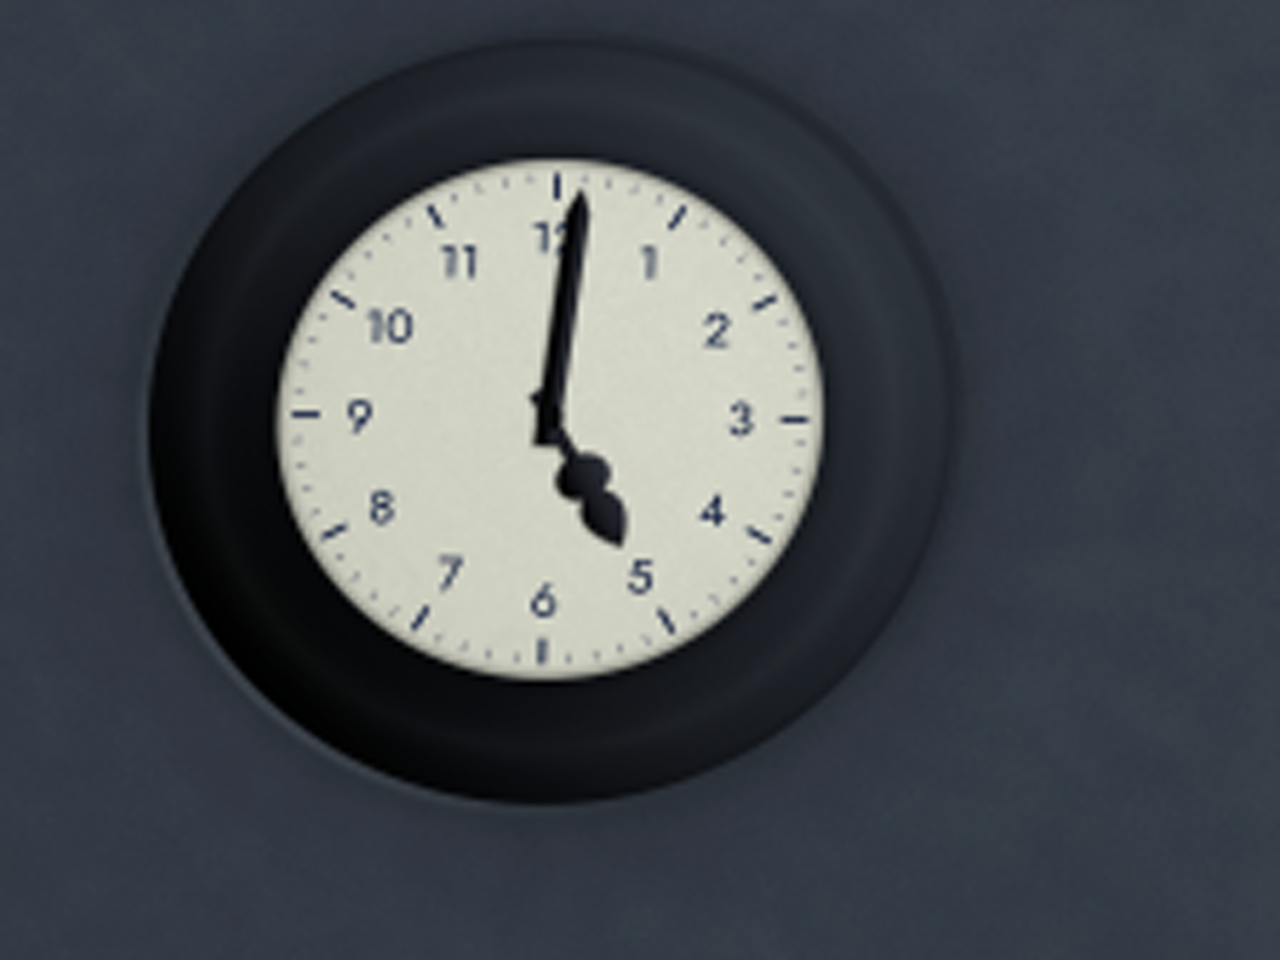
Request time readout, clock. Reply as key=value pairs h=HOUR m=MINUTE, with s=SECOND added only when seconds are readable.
h=5 m=1
